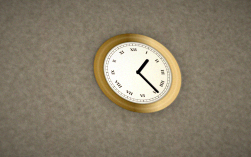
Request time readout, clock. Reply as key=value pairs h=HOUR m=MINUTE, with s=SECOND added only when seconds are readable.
h=1 m=24
